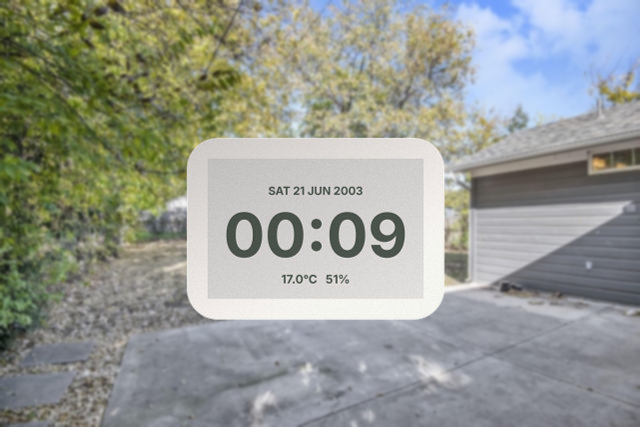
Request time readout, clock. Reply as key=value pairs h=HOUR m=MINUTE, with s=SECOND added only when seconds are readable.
h=0 m=9
